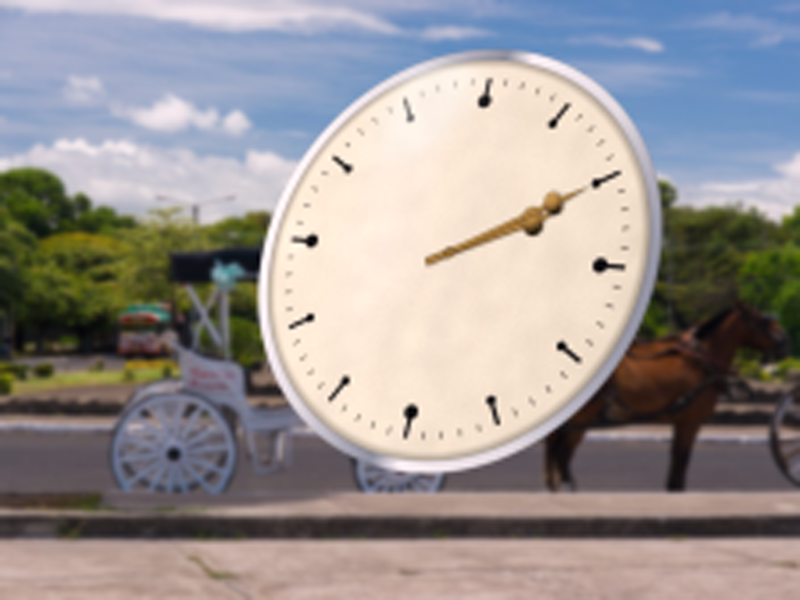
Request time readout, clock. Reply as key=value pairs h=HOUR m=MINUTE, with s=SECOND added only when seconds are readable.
h=2 m=10
